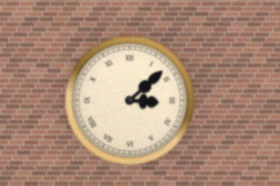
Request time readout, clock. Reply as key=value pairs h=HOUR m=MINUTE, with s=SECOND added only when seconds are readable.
h=3 m=8
